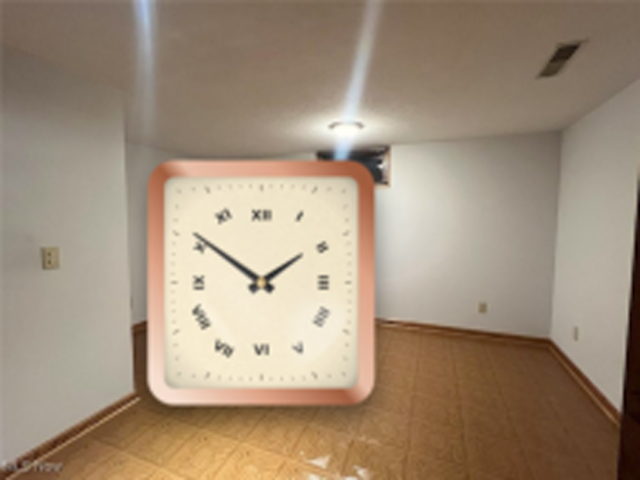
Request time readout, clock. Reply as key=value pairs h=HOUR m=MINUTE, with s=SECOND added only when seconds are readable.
h=1 m=51
